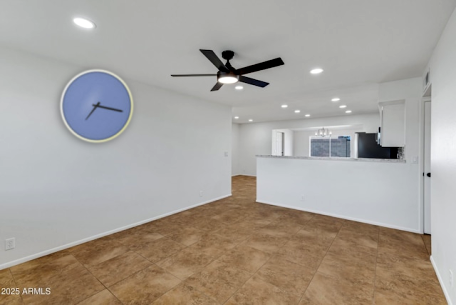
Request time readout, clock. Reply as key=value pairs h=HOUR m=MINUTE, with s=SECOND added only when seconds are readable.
h=7 m=17
